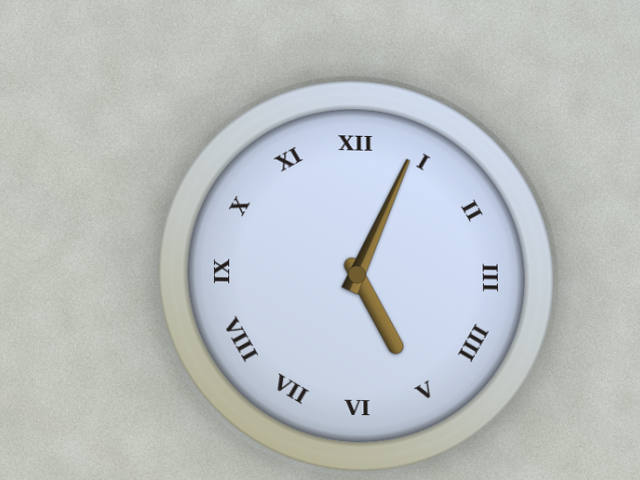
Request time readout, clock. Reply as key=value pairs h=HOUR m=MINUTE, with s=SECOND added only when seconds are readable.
h=5 m=4
